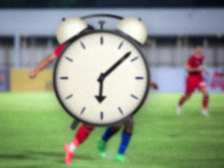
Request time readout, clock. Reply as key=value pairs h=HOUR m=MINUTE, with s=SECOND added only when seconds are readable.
h=6 m=8
